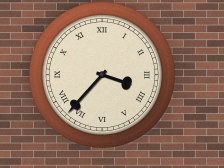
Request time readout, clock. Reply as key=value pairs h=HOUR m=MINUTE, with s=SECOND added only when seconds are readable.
h=3 m=37
